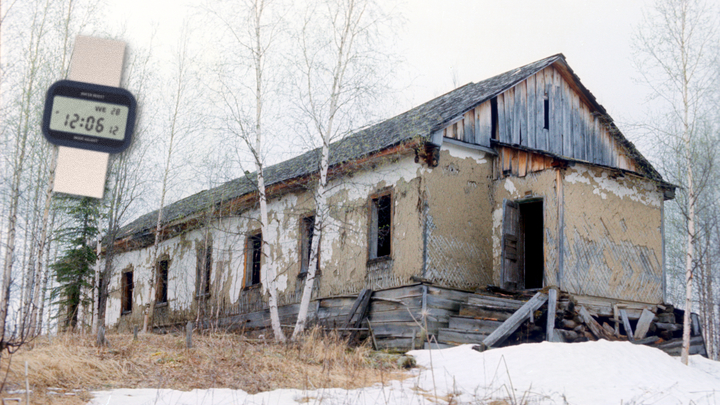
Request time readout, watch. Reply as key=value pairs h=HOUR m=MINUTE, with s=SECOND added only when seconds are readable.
h=12 m=6
